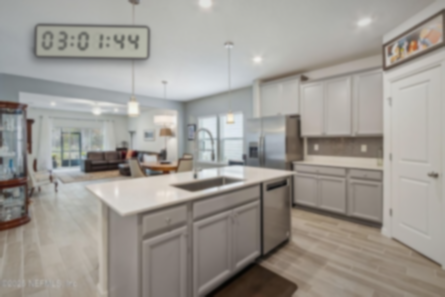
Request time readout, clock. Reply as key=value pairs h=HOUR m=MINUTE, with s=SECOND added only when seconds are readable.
h=3 m=1 s=44
